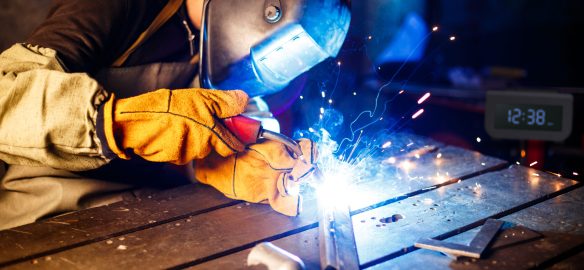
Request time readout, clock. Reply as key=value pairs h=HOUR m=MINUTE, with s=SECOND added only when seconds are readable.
h=12 m=38
